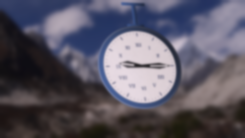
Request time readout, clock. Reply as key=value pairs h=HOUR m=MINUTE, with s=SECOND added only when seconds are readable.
h=9 m=15
